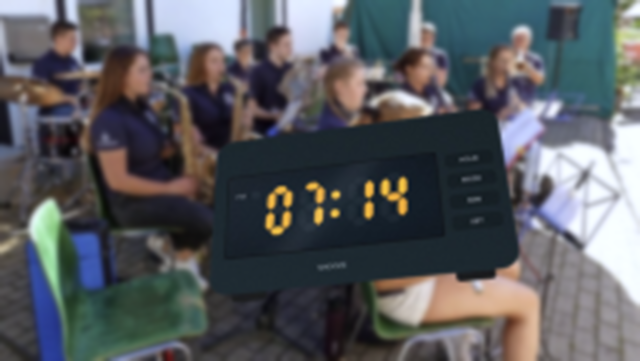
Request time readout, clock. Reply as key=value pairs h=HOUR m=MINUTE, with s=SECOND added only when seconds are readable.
h=7 m=14
